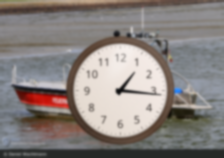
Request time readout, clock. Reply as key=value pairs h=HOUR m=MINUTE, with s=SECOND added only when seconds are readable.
h=1 m=16
